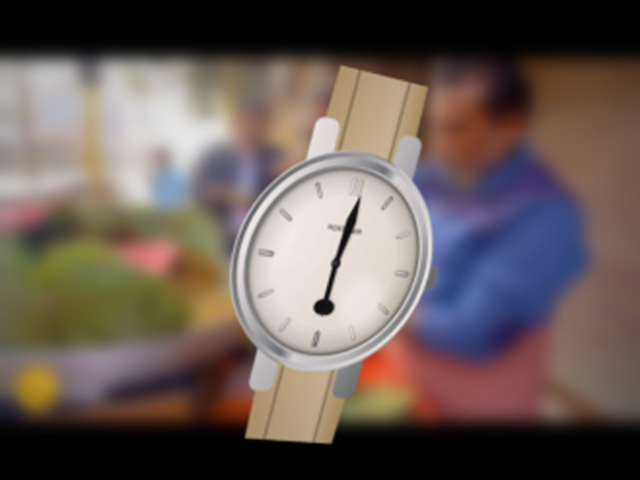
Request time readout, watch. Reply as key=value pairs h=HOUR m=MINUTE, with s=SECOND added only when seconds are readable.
h=6 m=1
